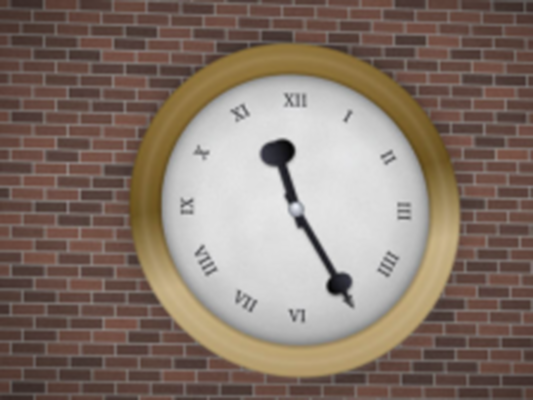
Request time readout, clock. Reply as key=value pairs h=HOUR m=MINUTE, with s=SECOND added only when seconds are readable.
h=11 m=25
